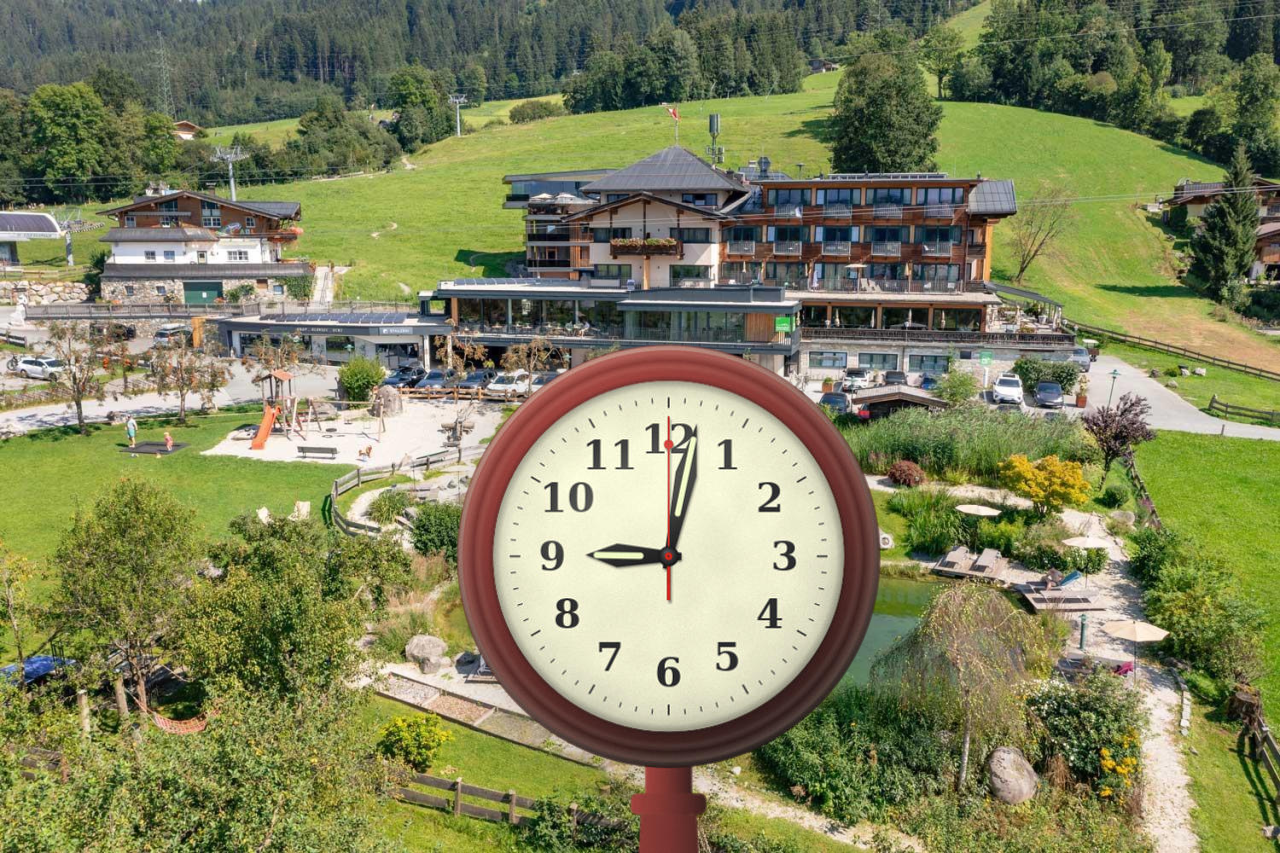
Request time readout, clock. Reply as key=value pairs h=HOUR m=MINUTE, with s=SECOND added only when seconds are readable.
h=9 m=2 s=0
